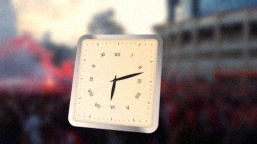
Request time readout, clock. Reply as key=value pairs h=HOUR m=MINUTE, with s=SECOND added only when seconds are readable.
h=6 m=12
